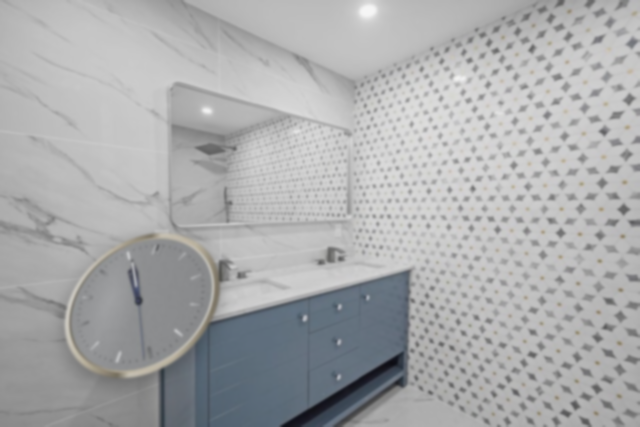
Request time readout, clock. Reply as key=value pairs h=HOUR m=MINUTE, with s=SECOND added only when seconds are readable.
h=10 m=55 s=26
